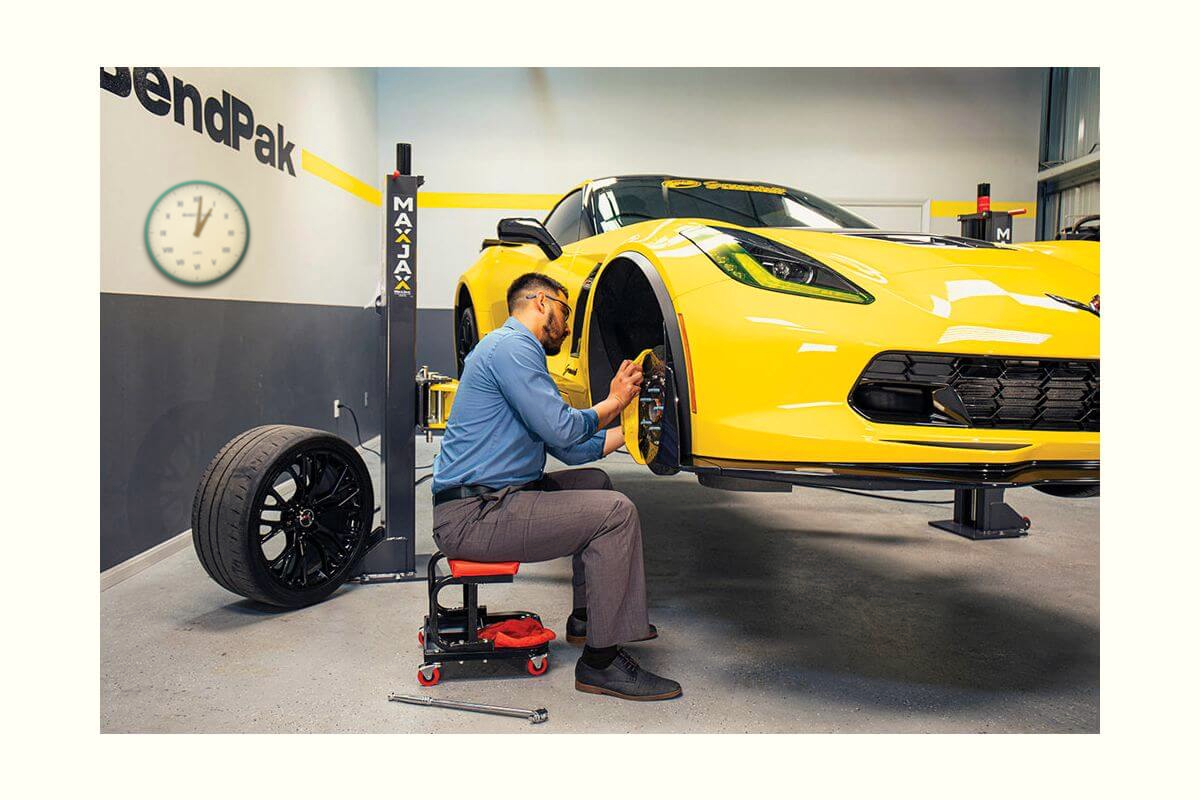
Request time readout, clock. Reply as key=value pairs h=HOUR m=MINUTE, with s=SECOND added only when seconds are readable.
h=1 m=1
